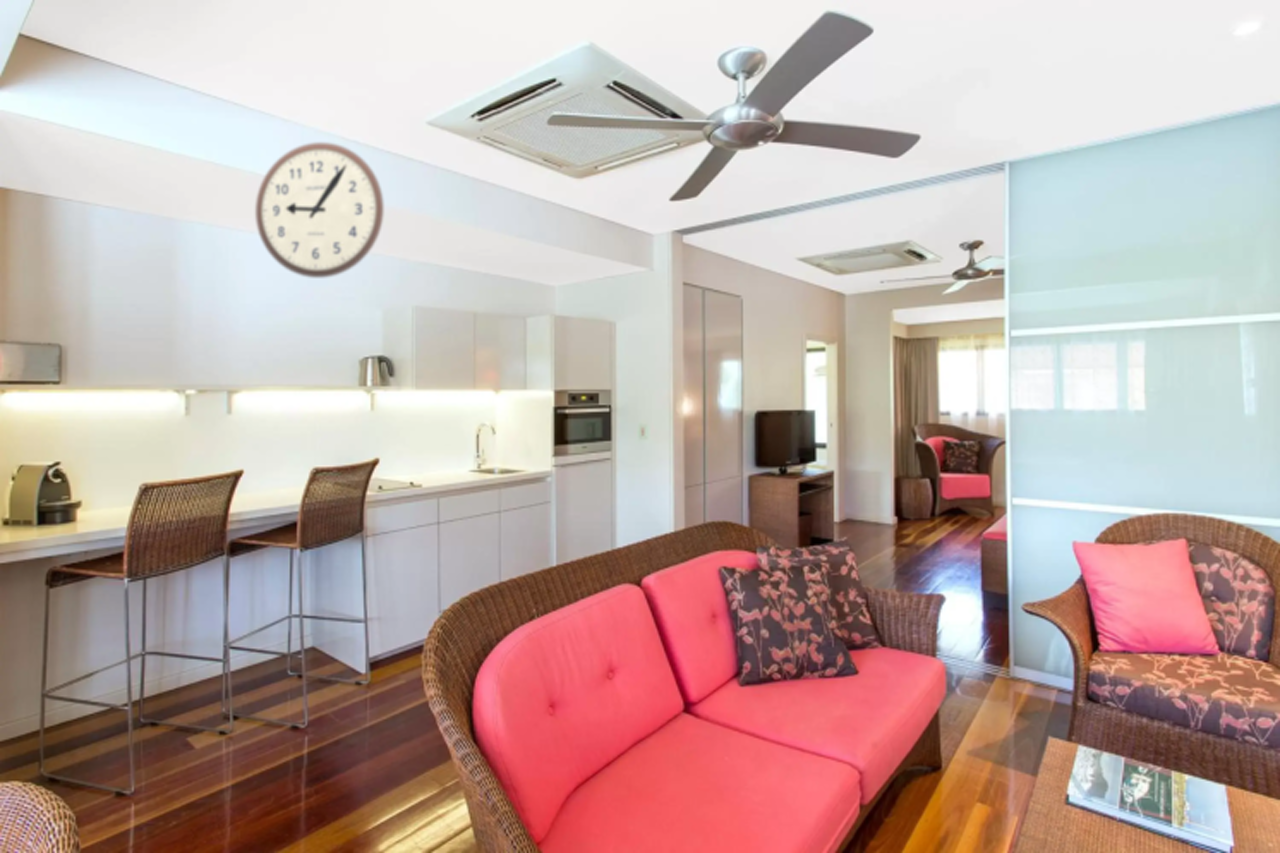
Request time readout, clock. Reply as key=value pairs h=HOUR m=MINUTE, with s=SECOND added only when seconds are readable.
h=9 m=6
